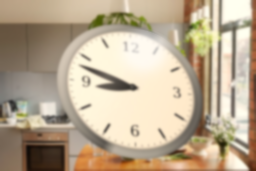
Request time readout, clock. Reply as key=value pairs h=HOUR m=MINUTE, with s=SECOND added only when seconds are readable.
h=8 m=48
